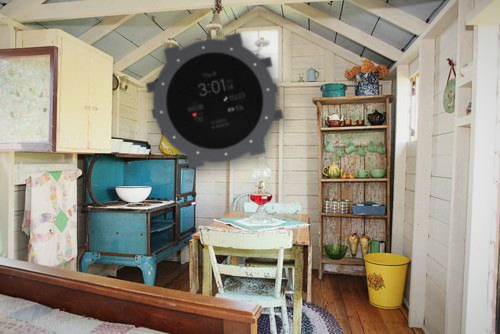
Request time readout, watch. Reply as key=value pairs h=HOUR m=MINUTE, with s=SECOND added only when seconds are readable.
h=3 m=1
